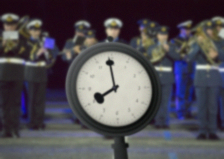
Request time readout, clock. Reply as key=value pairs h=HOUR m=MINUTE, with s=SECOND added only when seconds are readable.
h=7 m=59
